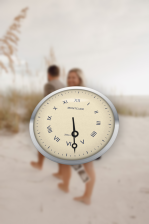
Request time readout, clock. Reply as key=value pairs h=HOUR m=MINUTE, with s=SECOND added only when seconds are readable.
h=5 m=28
